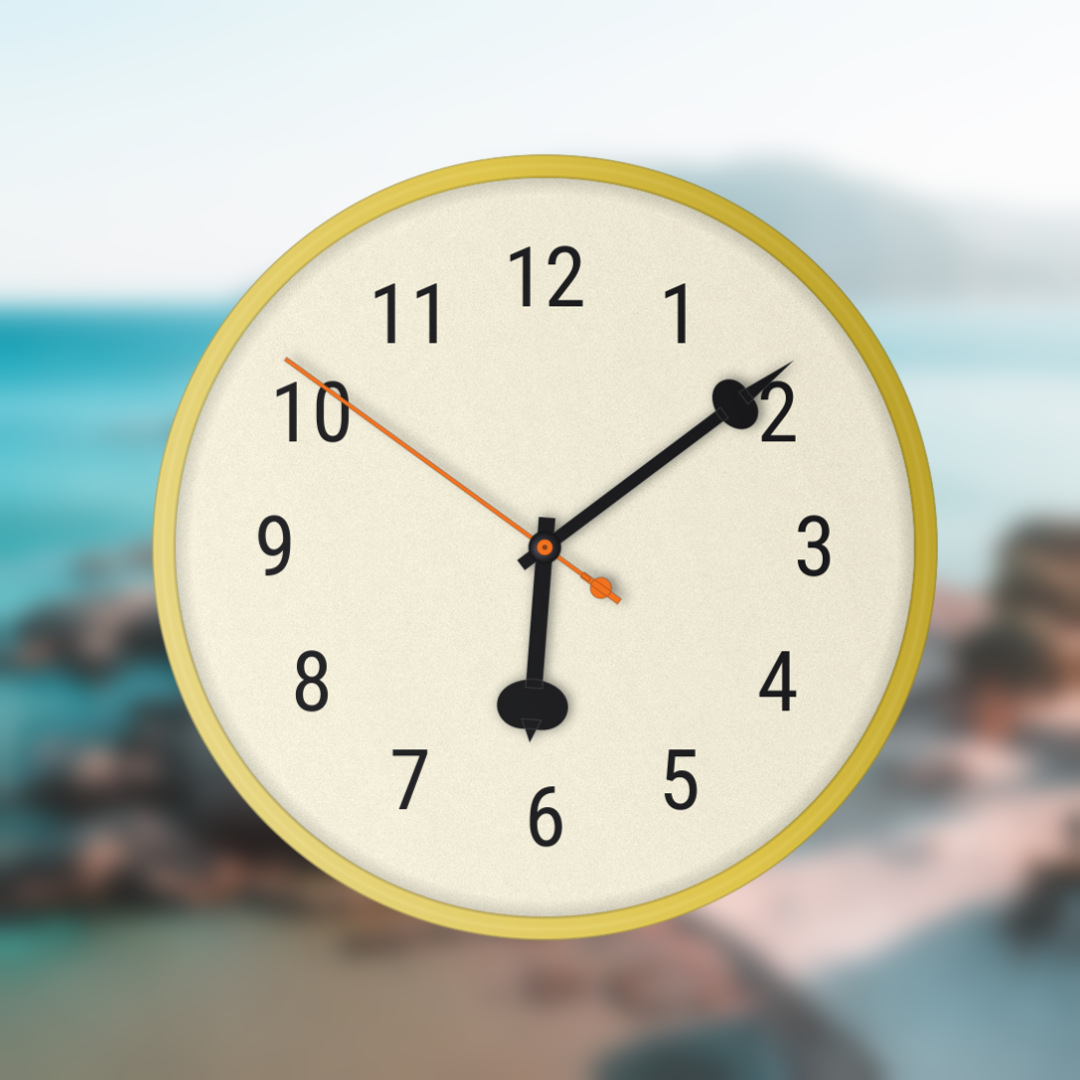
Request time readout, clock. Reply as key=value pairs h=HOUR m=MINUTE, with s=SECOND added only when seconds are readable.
h=6 m=8 s=51
